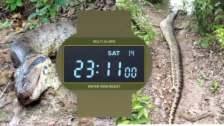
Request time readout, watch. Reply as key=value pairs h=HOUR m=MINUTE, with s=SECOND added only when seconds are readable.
h=23 m=11 s=0
